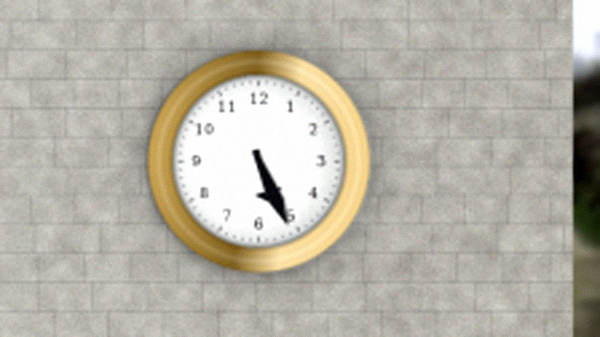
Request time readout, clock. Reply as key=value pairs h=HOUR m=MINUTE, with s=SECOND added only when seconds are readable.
h=5 m=26
